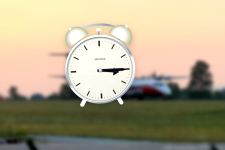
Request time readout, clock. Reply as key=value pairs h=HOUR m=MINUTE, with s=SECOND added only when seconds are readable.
h=3 m=15
